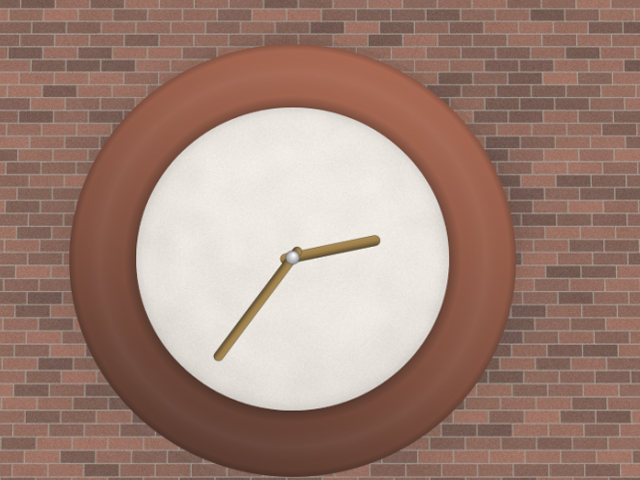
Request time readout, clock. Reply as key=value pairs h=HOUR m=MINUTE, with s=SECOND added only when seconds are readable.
h=2 m=36
